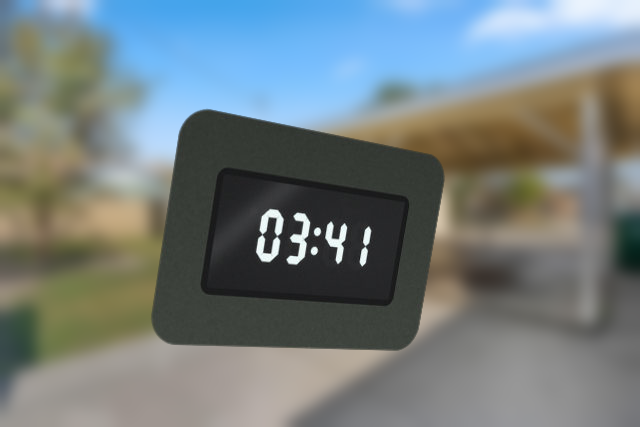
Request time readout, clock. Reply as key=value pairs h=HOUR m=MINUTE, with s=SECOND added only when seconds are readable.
h=3 m=41
